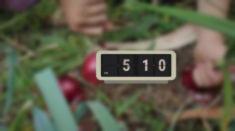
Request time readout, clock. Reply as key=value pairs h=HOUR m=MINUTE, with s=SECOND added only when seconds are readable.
h=5 m=10
